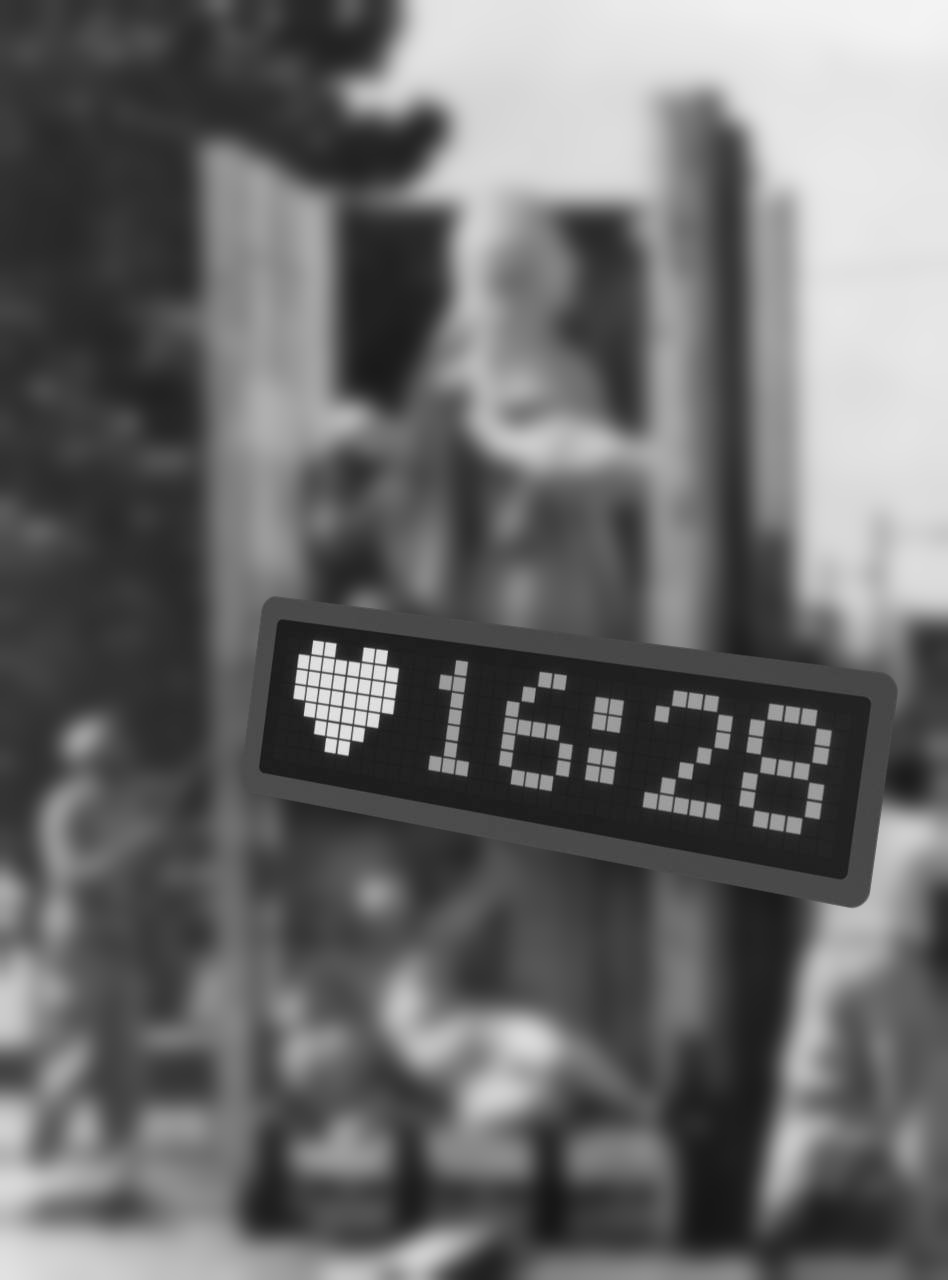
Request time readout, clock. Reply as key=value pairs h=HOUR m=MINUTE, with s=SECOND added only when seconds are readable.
h=16 m=28
